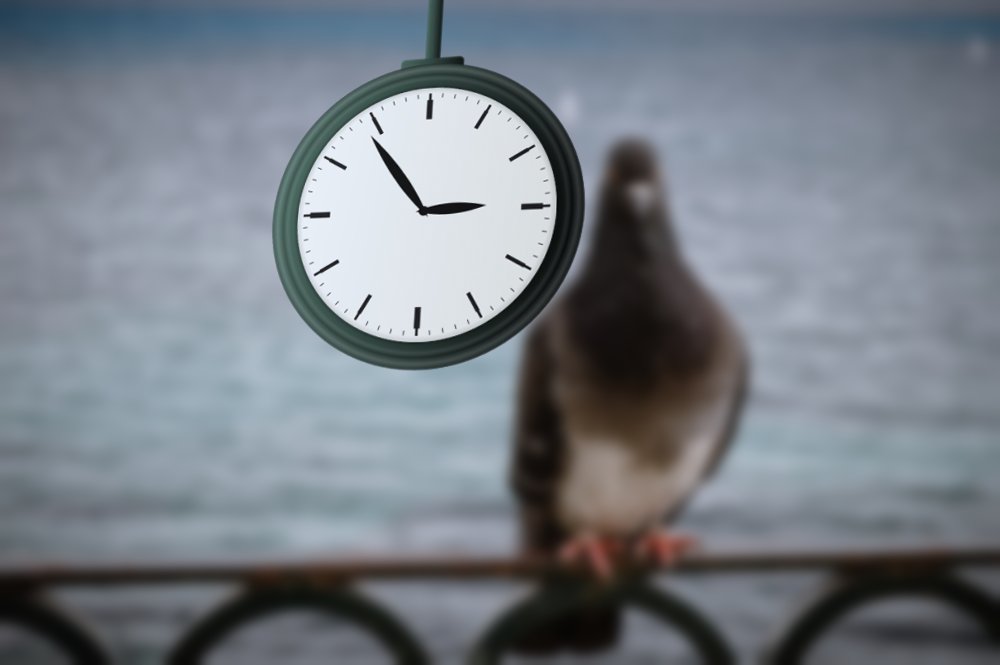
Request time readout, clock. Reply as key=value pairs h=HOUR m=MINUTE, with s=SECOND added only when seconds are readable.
h=2 m=54
